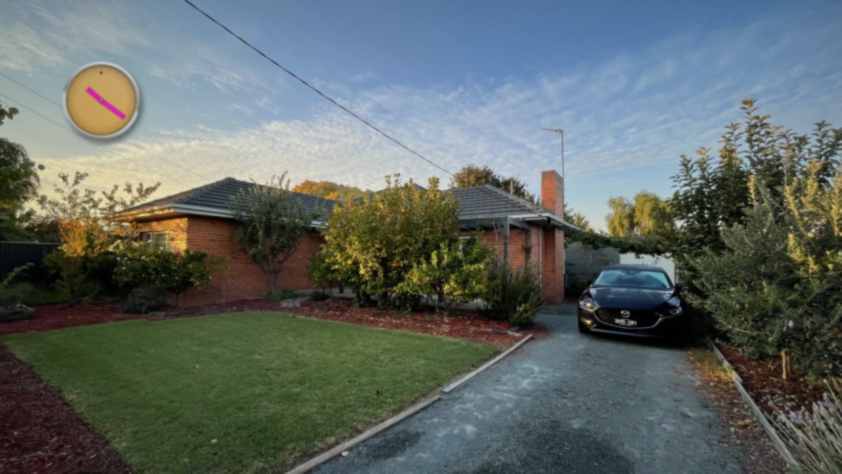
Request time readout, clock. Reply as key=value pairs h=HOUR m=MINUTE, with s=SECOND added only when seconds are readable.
h=10 m=21
